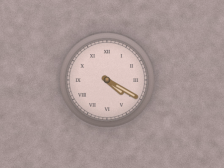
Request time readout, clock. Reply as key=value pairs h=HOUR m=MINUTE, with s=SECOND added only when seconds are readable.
h=4 m=20
